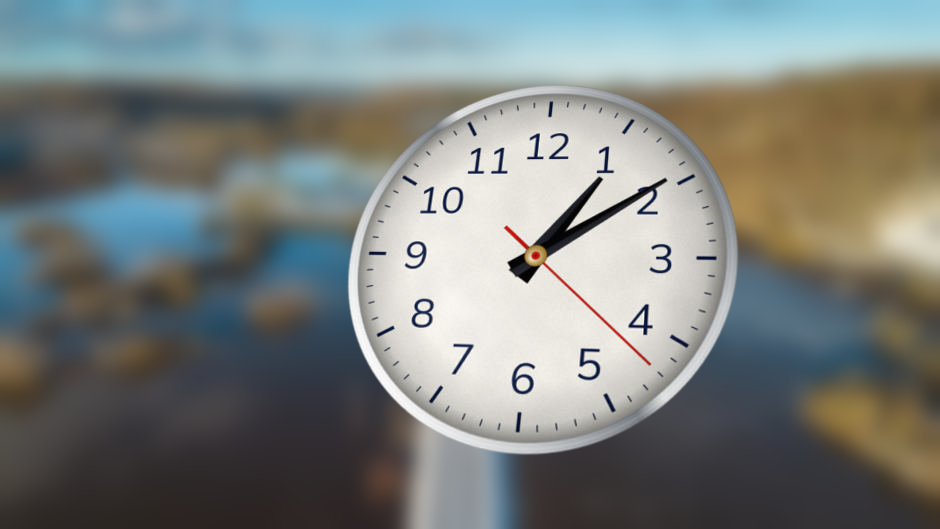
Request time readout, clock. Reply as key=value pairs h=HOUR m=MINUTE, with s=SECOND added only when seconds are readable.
h=1 m=9 s=22
